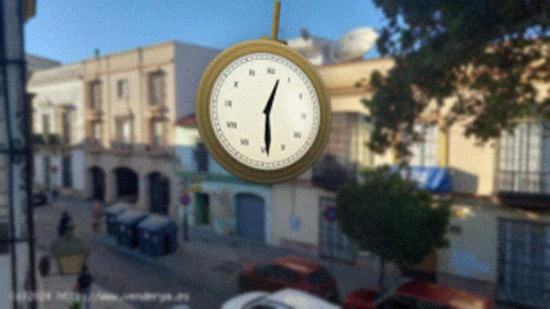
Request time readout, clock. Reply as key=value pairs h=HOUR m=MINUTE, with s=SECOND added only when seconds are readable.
h=12 m=29
